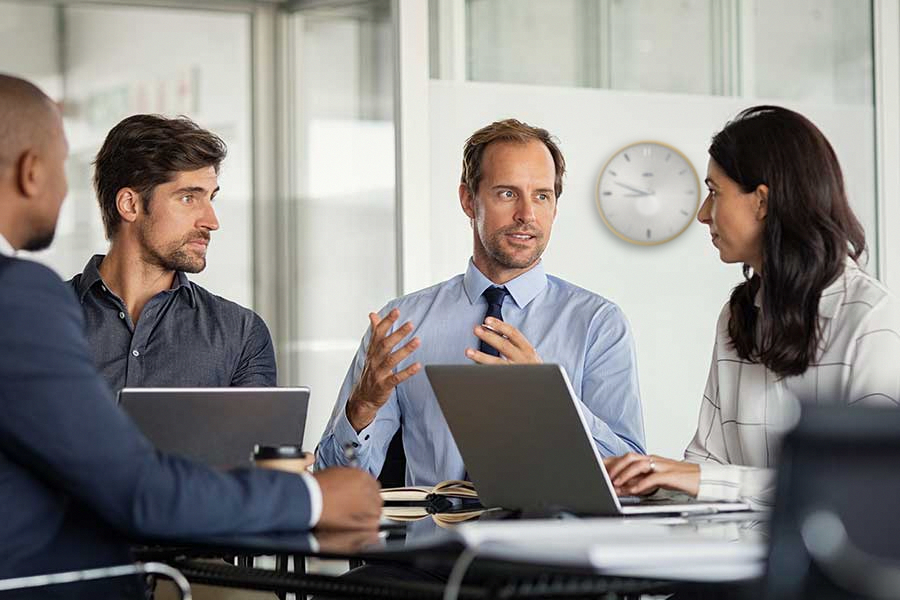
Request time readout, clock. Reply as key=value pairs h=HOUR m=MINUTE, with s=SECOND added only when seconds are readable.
h=8 m=48
